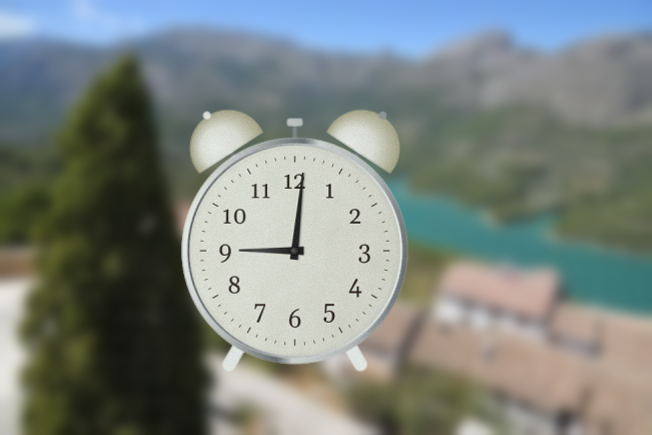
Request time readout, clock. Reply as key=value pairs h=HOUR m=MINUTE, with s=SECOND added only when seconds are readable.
h=9 m=1
